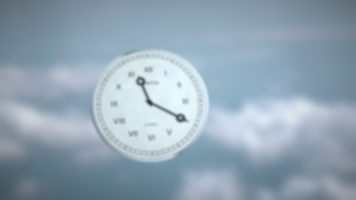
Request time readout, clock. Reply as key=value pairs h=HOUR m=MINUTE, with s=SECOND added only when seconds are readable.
h=11 m=20
